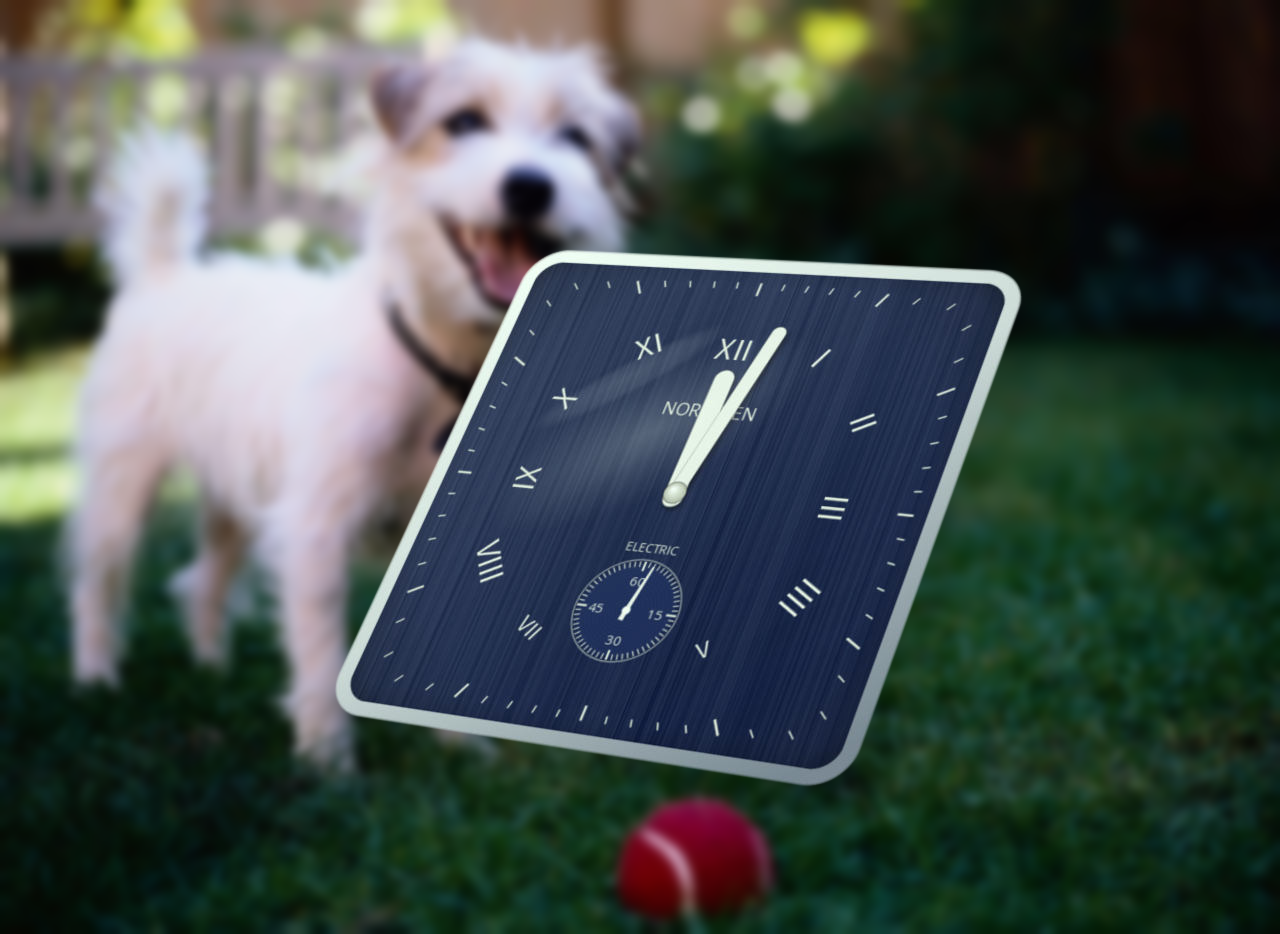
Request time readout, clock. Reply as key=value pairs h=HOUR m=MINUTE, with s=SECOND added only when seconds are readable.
h=12 m=2 s=2
